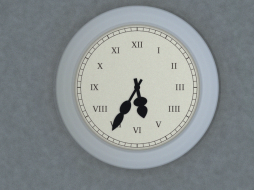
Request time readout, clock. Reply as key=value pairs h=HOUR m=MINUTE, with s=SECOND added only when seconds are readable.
h=5 m=35
